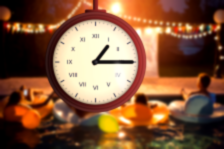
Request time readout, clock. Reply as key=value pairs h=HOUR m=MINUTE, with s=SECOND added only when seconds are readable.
h=1 m=15
